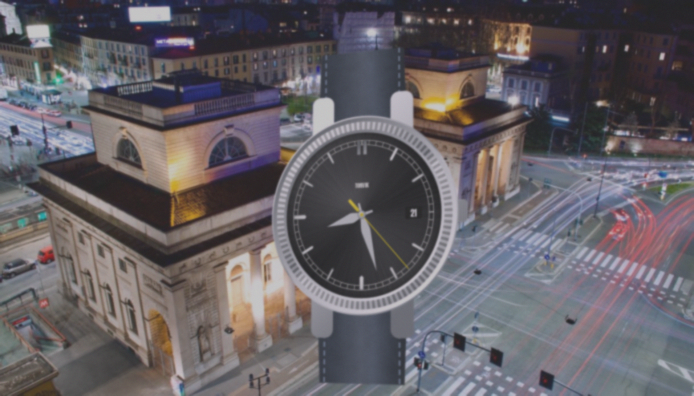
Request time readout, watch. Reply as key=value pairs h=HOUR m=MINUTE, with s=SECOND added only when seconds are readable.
h=8 m=27 s=23
